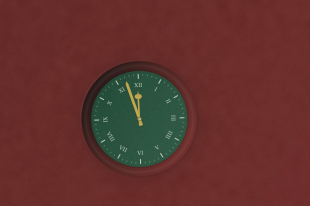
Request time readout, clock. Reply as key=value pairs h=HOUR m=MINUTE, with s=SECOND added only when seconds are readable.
h=11 m=57
